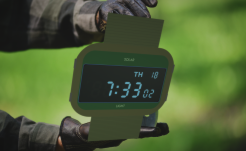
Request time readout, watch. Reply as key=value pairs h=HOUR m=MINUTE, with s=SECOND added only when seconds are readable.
h=7 m=33 s=2
